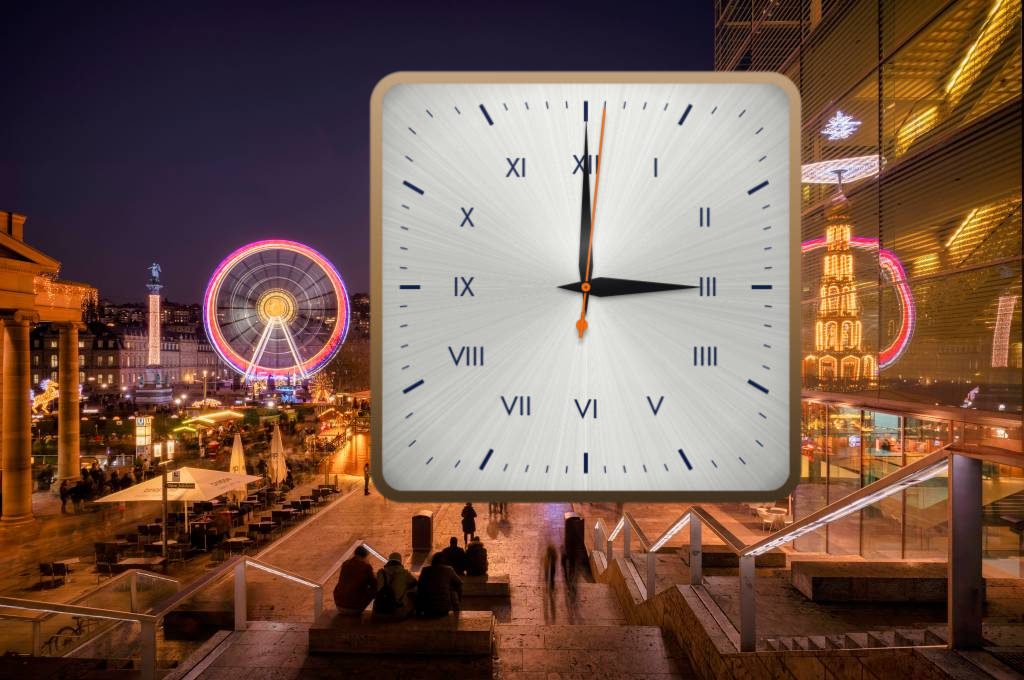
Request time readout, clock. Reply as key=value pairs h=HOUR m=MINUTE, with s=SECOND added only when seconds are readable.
h=3 m=0 s=1
